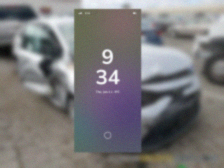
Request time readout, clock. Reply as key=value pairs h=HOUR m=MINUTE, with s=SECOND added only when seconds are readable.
h=9 m=34
